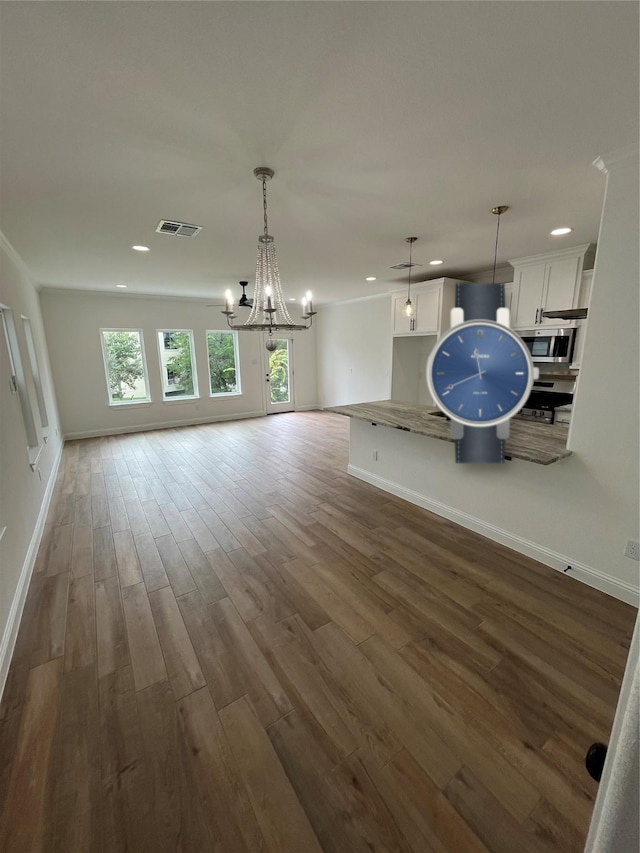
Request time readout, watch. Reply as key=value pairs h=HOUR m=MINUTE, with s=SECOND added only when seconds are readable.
h=11 m=41
